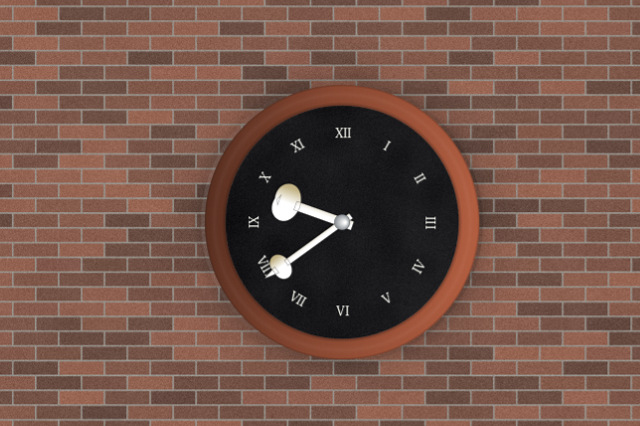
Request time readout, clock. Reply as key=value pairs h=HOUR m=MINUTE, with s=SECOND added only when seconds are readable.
h=9 m=39
